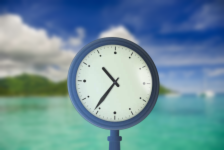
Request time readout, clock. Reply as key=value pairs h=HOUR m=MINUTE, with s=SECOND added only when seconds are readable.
h=10 m=36
